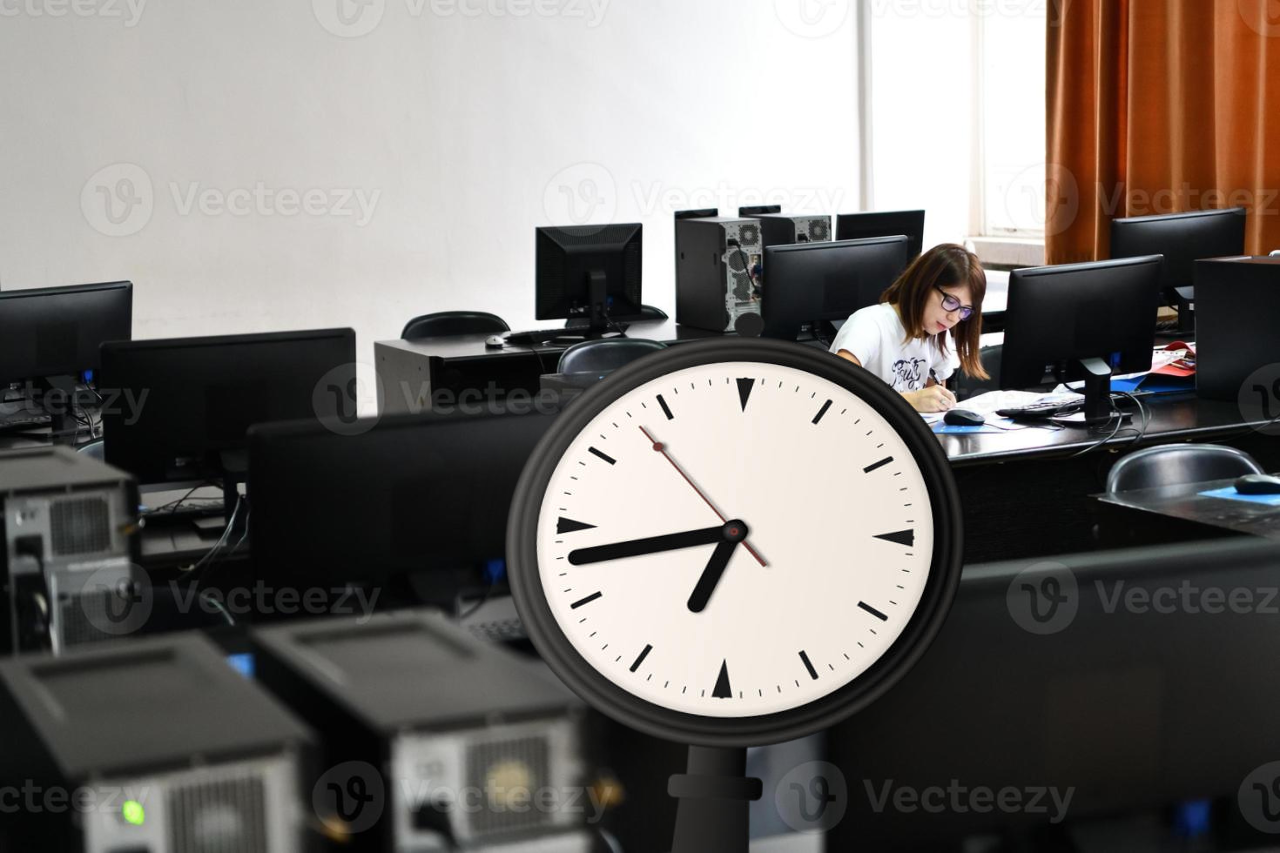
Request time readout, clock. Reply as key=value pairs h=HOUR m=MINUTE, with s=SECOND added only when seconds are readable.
h=6 m=42 s=53
